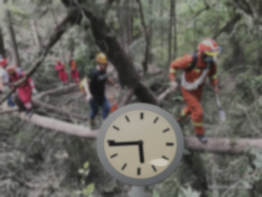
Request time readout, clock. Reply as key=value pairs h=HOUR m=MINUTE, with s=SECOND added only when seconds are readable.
h=5 m=44
